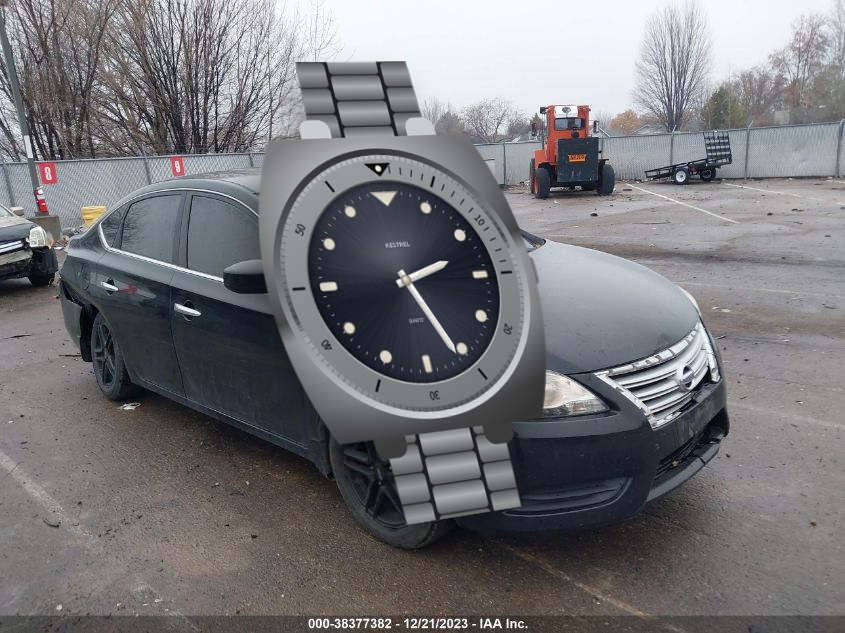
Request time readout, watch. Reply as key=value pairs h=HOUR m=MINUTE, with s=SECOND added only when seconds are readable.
h=2 m=26
